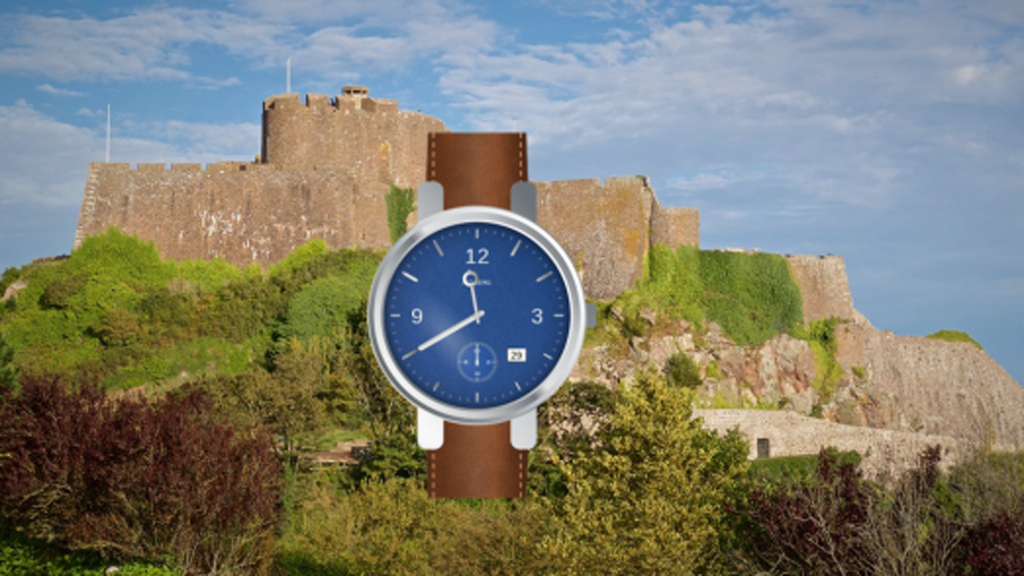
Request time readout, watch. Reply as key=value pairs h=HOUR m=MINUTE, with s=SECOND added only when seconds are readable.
h=11 m=40
